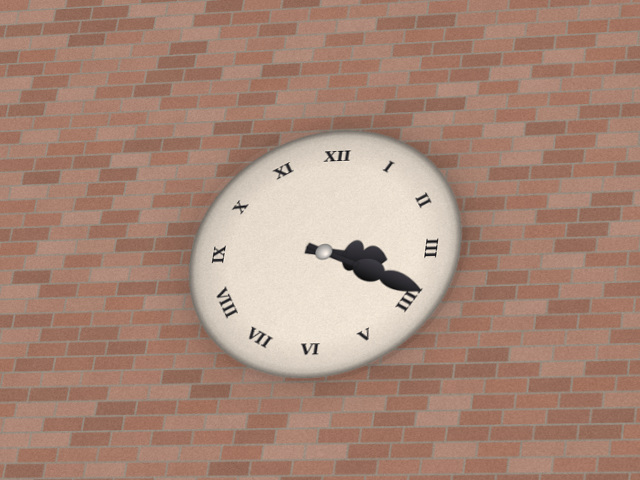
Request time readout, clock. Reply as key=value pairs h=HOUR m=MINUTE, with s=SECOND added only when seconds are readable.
h=3 m=19
